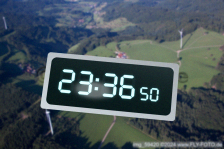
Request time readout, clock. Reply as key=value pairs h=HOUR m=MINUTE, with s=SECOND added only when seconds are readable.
h=23 m=36 s=50
